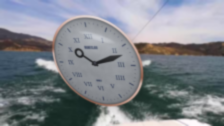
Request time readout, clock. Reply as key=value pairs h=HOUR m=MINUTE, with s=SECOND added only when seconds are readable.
h=10 m=12
